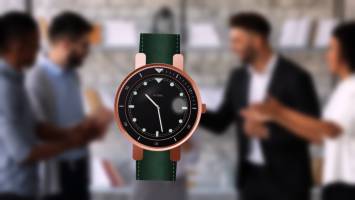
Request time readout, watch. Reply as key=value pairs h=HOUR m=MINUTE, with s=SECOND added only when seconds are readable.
h=10 m=28
